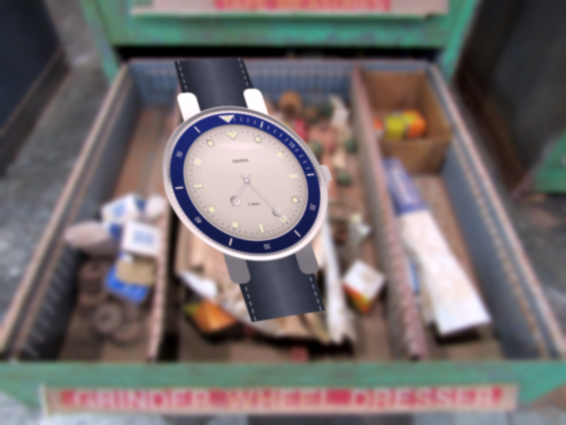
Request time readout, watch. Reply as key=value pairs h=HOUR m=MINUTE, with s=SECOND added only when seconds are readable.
h=7 m=25
